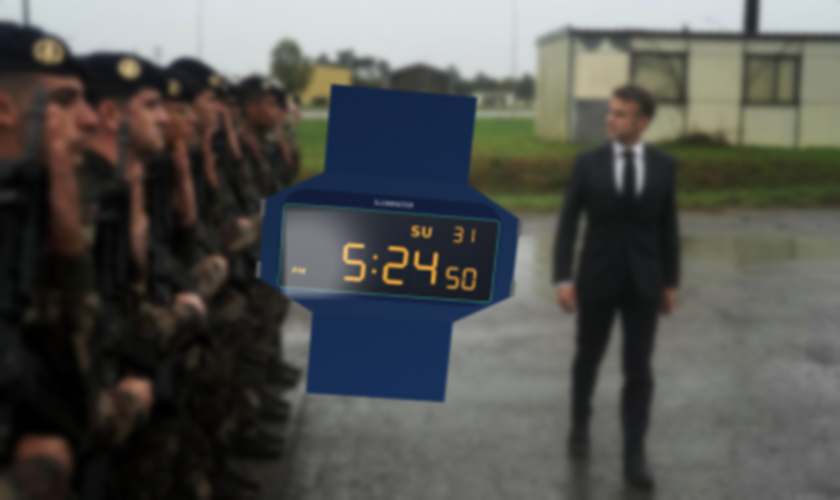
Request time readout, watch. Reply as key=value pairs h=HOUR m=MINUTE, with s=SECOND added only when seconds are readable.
h=5 m=24 s=50
